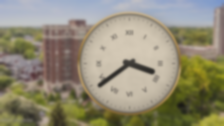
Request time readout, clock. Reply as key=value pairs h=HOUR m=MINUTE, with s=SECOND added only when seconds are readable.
h=3 m=39
